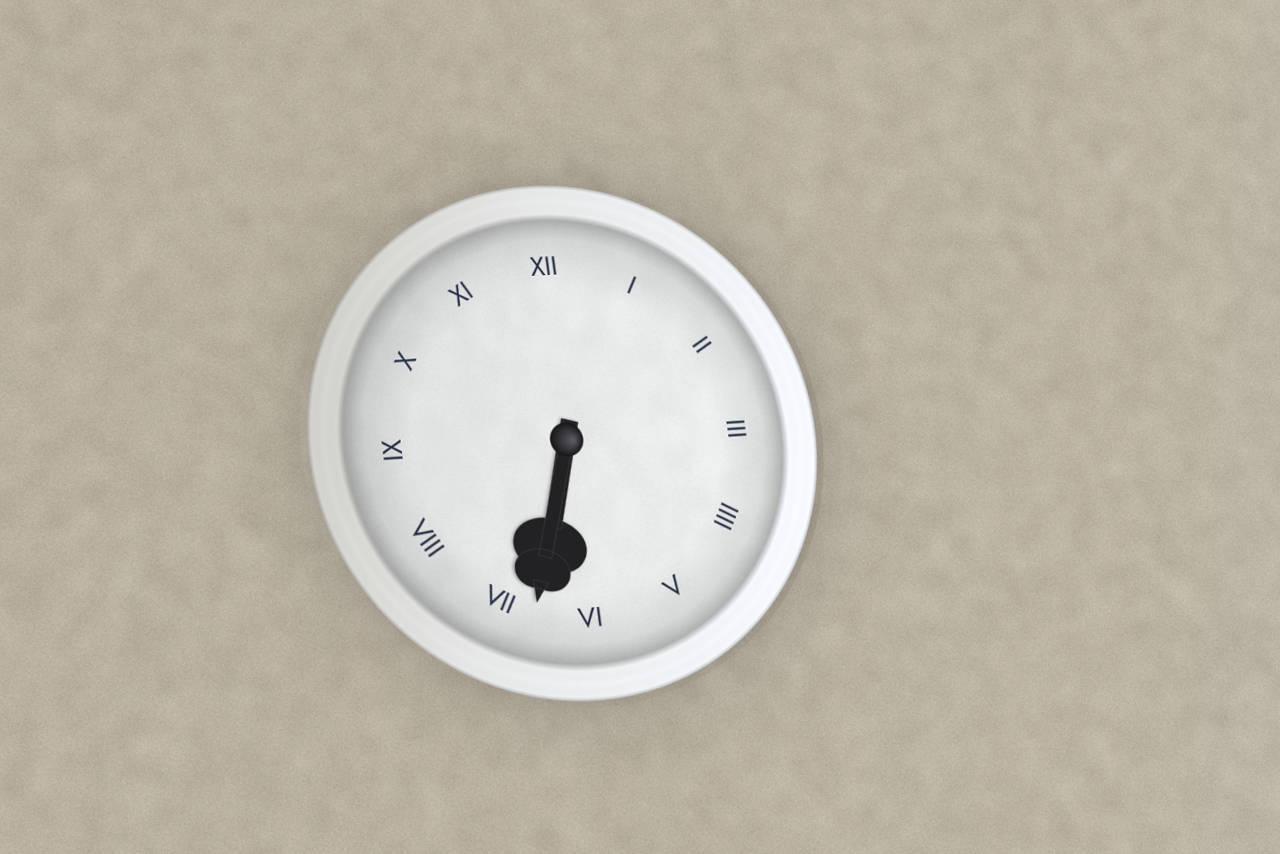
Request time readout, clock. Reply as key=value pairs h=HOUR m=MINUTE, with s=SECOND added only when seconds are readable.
h=6 m=33
